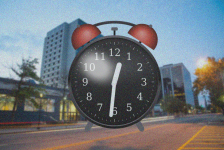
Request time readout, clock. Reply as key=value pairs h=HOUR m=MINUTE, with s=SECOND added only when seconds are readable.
h=12 m=31
